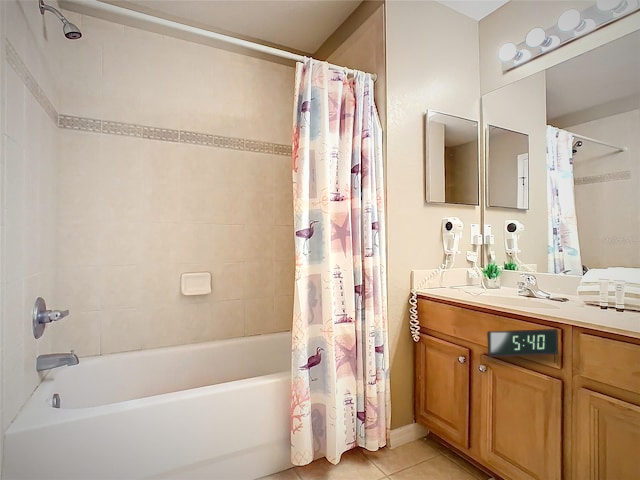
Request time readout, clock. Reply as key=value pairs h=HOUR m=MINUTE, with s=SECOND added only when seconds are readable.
h=5 m=40
